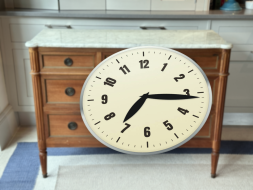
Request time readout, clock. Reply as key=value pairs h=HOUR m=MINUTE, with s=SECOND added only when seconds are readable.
h=7 m=16
